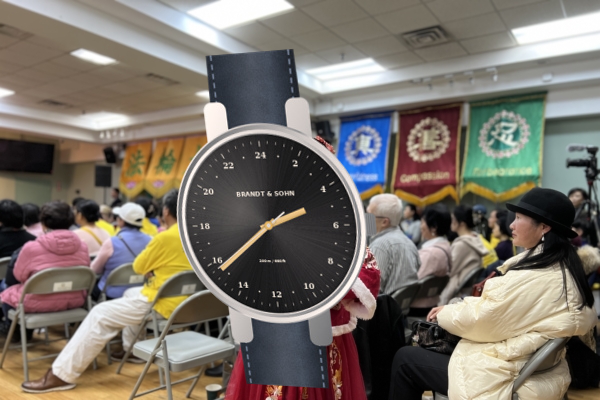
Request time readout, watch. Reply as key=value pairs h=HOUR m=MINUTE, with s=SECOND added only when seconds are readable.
h=4 m=38 s=39
